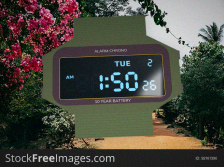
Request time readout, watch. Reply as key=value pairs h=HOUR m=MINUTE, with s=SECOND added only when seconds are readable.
h=1 m=50 s=26
